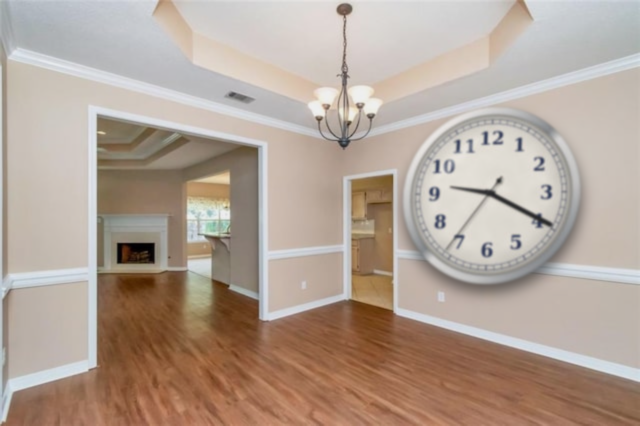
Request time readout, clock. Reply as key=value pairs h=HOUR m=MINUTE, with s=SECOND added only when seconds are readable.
h=9 m=19 s=36
